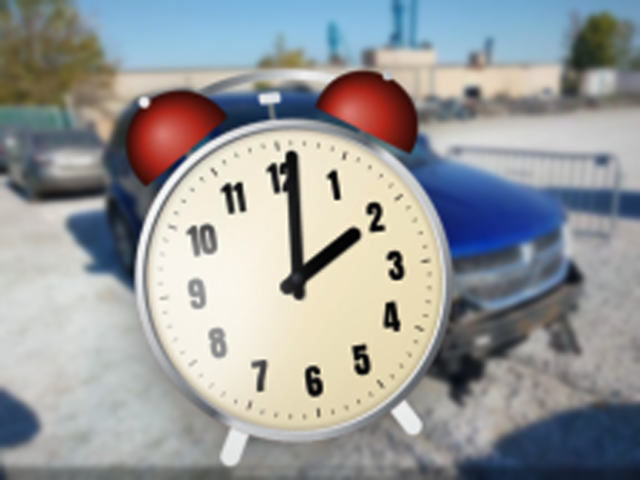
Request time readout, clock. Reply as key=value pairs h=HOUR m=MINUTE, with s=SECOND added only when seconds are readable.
h=2 m=1
